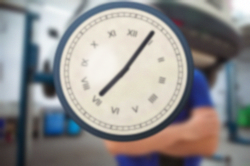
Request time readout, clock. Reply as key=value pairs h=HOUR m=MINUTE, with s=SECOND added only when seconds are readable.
h=7 m=4
